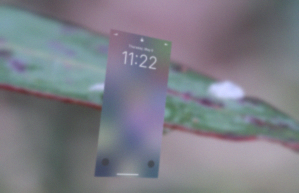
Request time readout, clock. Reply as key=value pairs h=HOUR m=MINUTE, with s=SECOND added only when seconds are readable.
h=11 m=22
